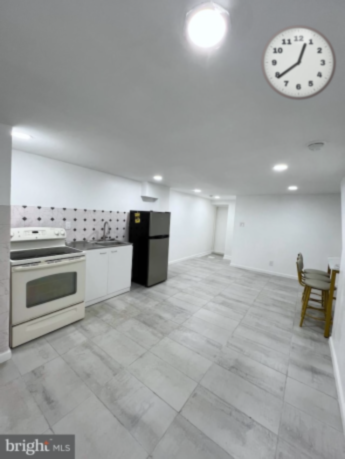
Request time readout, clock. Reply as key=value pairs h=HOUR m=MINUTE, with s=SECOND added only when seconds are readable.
h=12 m=39
